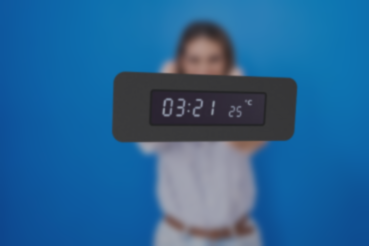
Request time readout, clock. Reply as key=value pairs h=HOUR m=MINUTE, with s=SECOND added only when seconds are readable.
h=3 m=21
